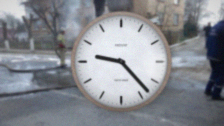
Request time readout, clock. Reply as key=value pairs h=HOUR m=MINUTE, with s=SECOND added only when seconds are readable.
h=9 m=23
